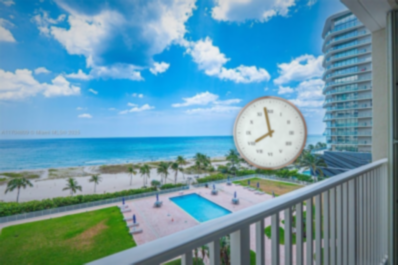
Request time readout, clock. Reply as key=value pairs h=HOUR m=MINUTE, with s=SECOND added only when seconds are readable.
h=7 m=58
